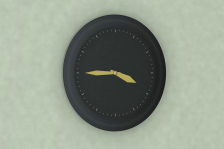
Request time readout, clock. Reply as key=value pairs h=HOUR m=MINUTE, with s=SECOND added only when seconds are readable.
h=3 m=45
